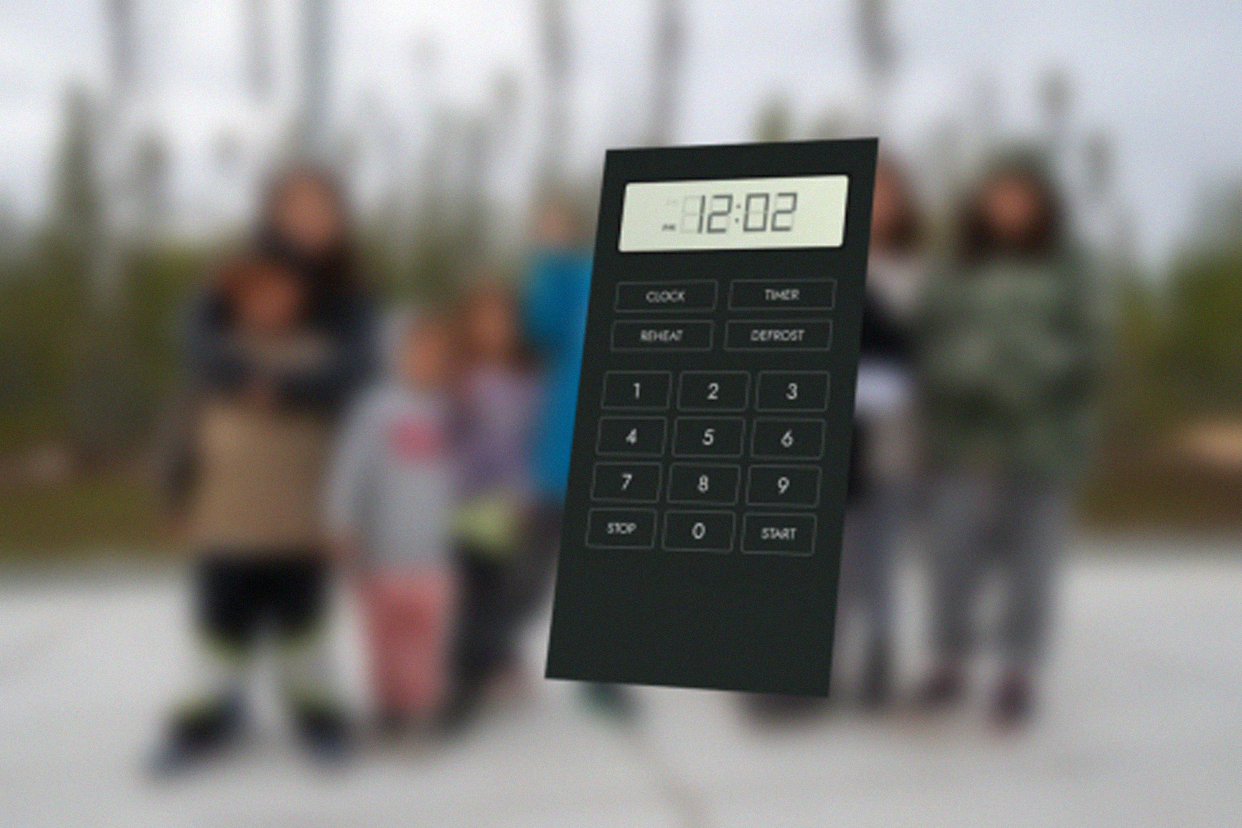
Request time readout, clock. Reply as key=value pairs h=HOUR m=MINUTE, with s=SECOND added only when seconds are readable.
h=12 m=2
